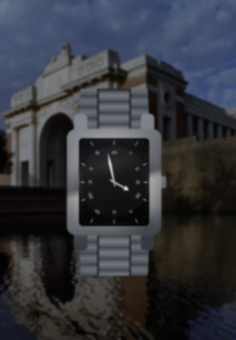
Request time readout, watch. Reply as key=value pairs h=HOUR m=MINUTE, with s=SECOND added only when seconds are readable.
h=3 m=58
